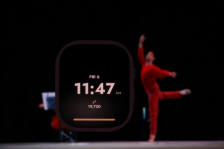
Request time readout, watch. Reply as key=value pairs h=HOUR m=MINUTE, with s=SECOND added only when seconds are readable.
h=11 m=47
